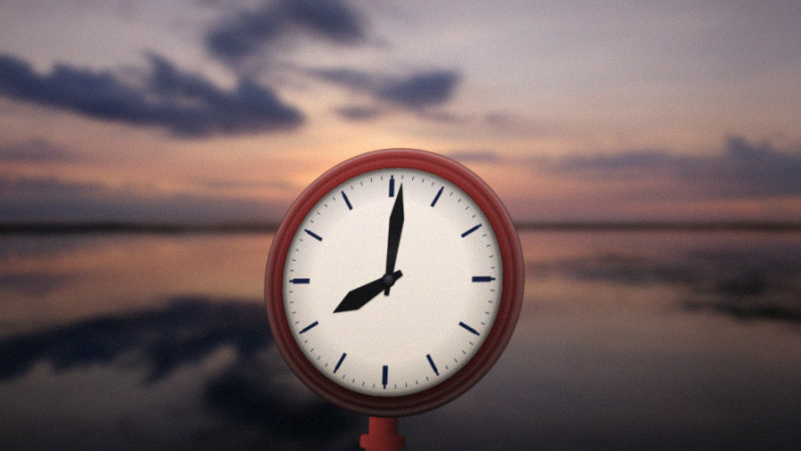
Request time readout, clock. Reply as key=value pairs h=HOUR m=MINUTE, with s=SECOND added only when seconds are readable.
h=8 m=1
